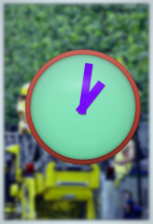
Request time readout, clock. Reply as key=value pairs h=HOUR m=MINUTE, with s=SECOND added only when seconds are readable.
h=1 m=0
